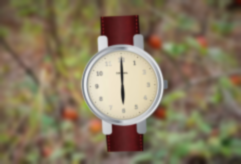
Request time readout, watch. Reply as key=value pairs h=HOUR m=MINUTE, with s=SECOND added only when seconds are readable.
h=6 m=0
